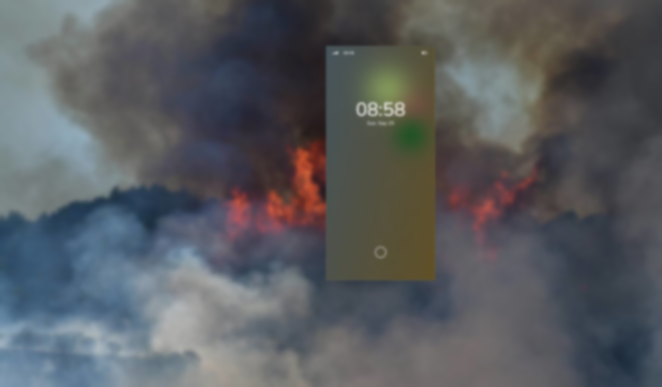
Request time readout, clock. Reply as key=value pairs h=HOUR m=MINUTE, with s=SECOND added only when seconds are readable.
h=8 m=58
